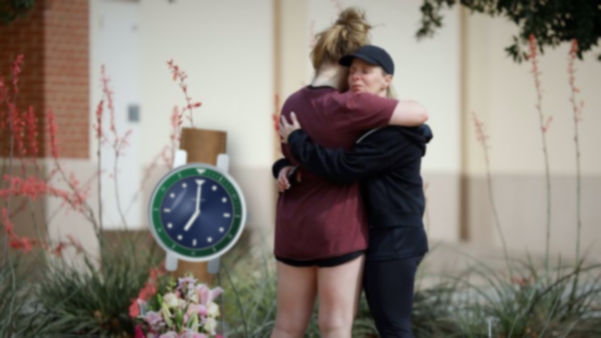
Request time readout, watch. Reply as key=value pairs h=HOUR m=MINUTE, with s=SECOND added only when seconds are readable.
h=7 m=0
